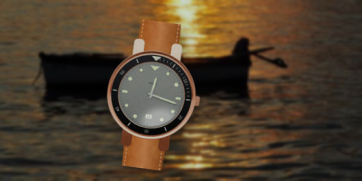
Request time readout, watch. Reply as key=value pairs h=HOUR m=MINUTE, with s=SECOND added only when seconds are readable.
h=12 m=17
